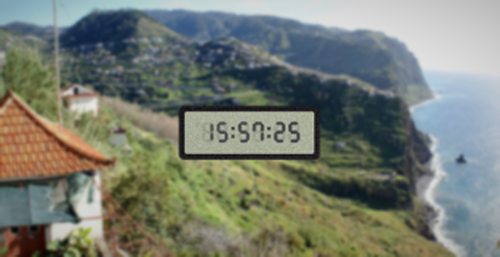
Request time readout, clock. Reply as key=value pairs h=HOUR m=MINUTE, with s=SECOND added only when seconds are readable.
h=15 m=57 s=25
